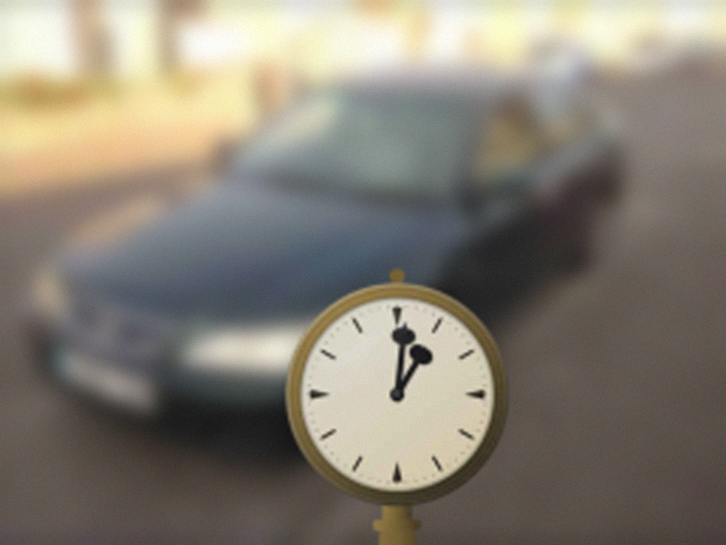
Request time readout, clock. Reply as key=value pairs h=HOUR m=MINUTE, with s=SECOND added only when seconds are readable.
h=1 m=1
